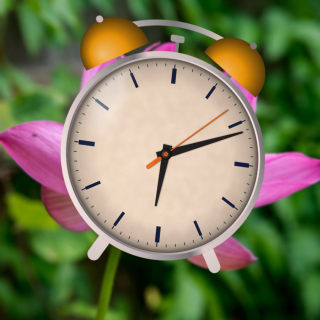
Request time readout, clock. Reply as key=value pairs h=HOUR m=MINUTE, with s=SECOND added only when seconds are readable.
h=6 m=11 s=8
